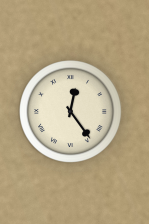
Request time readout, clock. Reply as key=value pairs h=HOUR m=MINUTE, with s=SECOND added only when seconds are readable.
h=12 m=24
